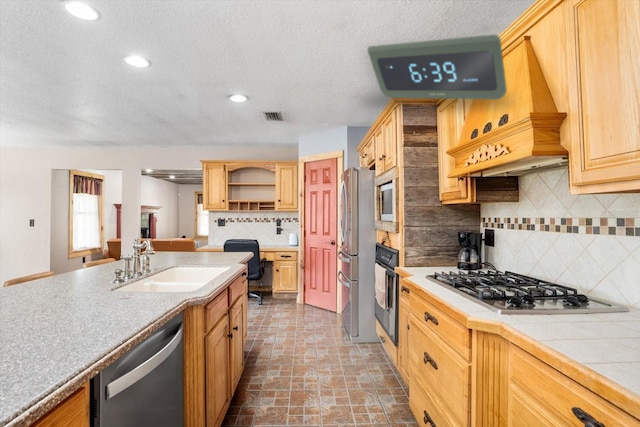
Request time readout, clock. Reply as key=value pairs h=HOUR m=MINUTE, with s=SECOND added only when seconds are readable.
h=6 m=39
